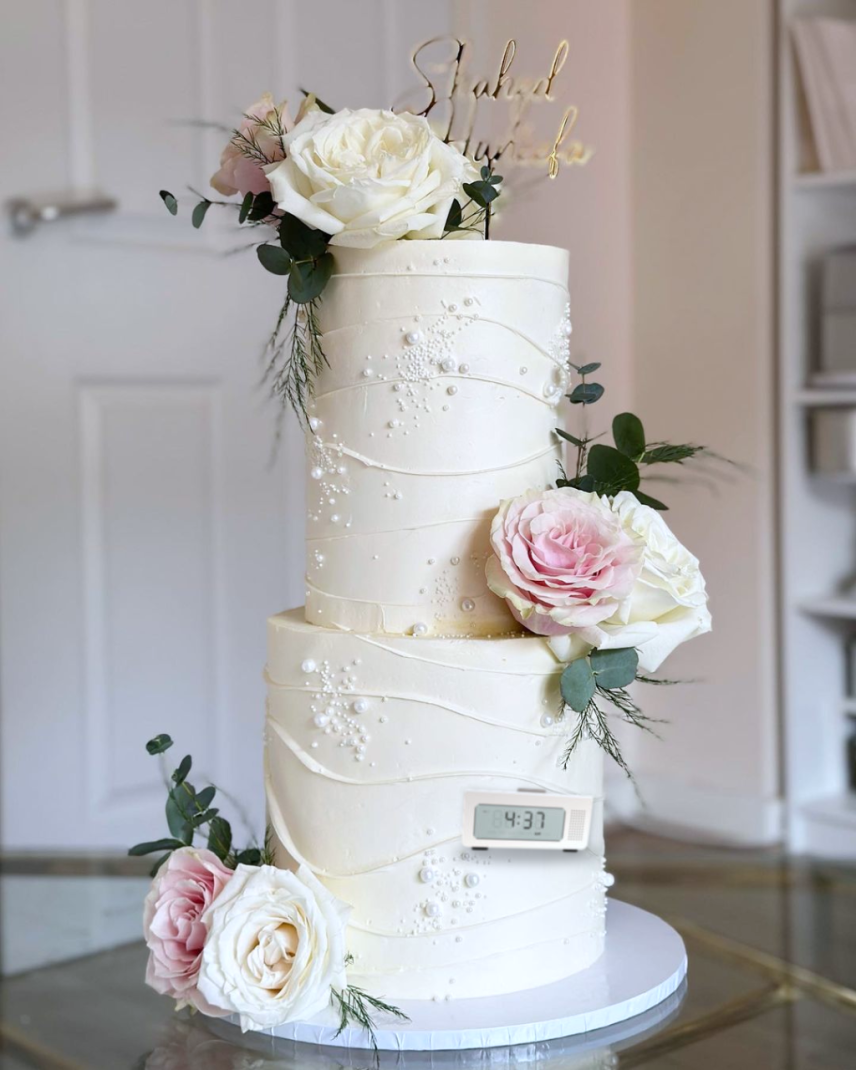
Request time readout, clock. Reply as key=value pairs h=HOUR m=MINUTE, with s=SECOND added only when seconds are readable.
h=4 m=37
